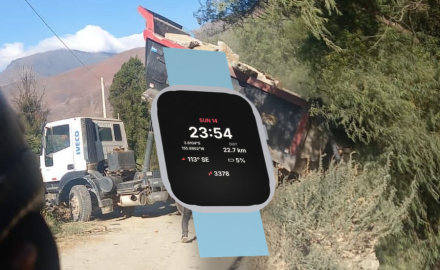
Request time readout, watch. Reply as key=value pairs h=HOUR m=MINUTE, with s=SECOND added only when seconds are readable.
h=23 m=54
